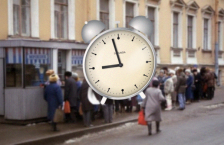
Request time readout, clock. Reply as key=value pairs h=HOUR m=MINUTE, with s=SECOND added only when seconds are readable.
h=8 m=58
